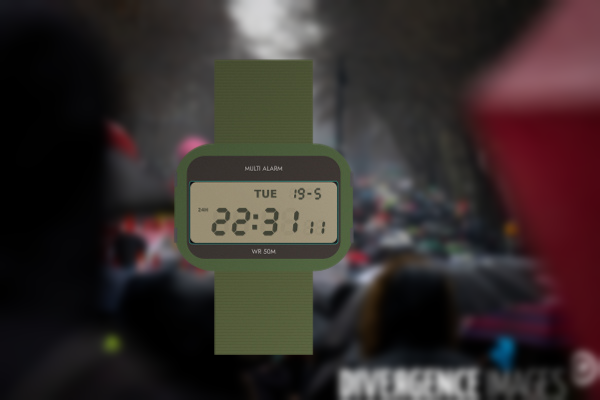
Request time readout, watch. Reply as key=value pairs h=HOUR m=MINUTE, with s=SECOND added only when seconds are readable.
h=22 m=31 s=11
